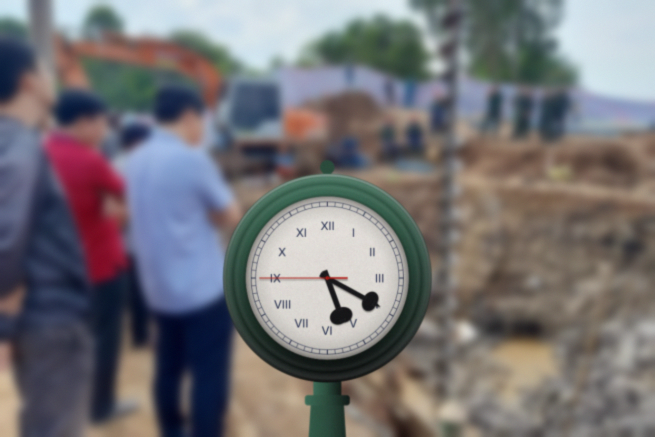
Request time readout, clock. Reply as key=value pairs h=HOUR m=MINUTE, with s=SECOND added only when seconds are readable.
h=5 m=19 s=45
